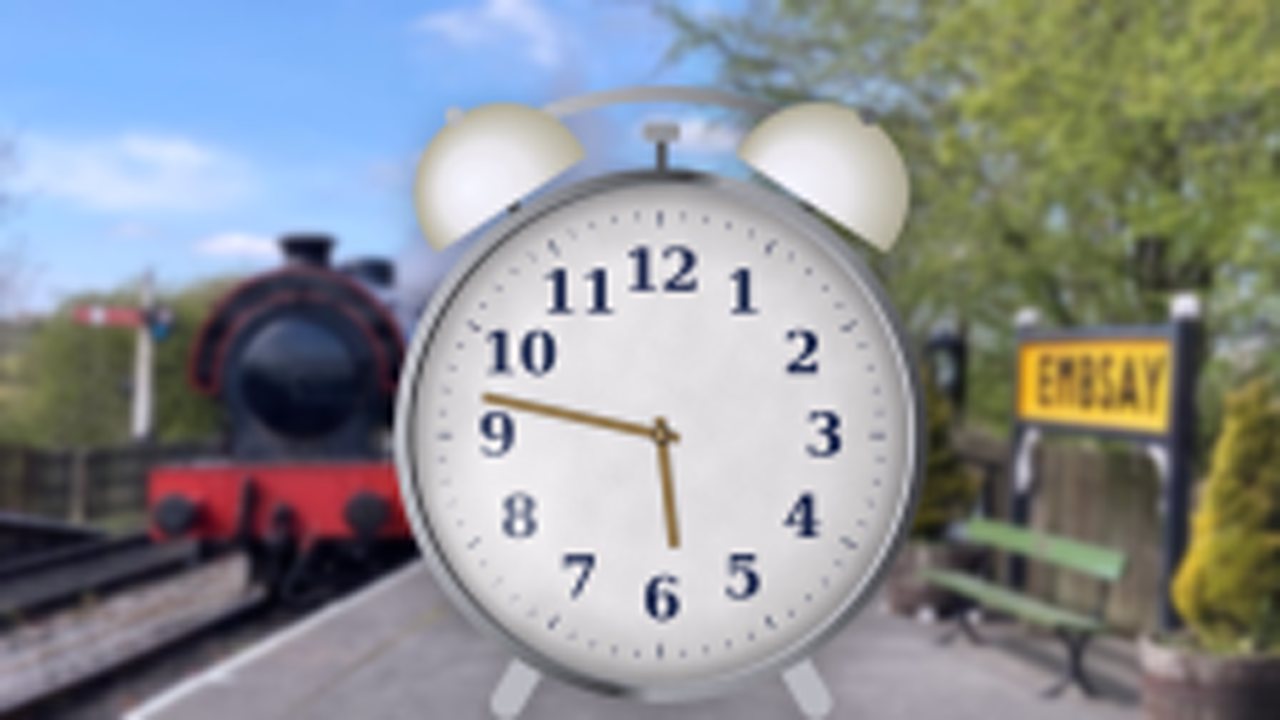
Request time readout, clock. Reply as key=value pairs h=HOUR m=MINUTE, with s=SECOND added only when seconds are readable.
h=5 m=47
